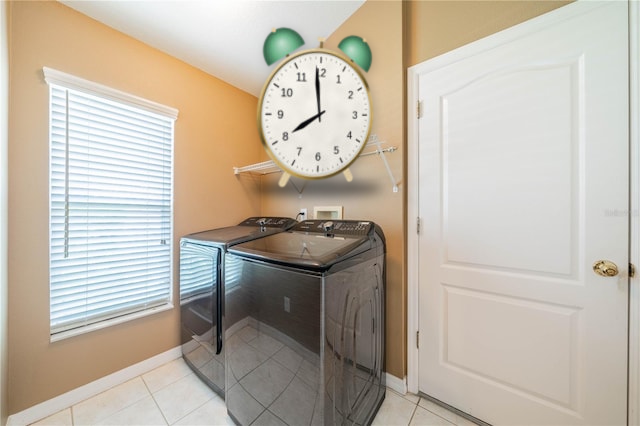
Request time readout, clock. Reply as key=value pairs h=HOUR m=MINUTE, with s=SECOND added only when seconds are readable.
h=7 m=59
